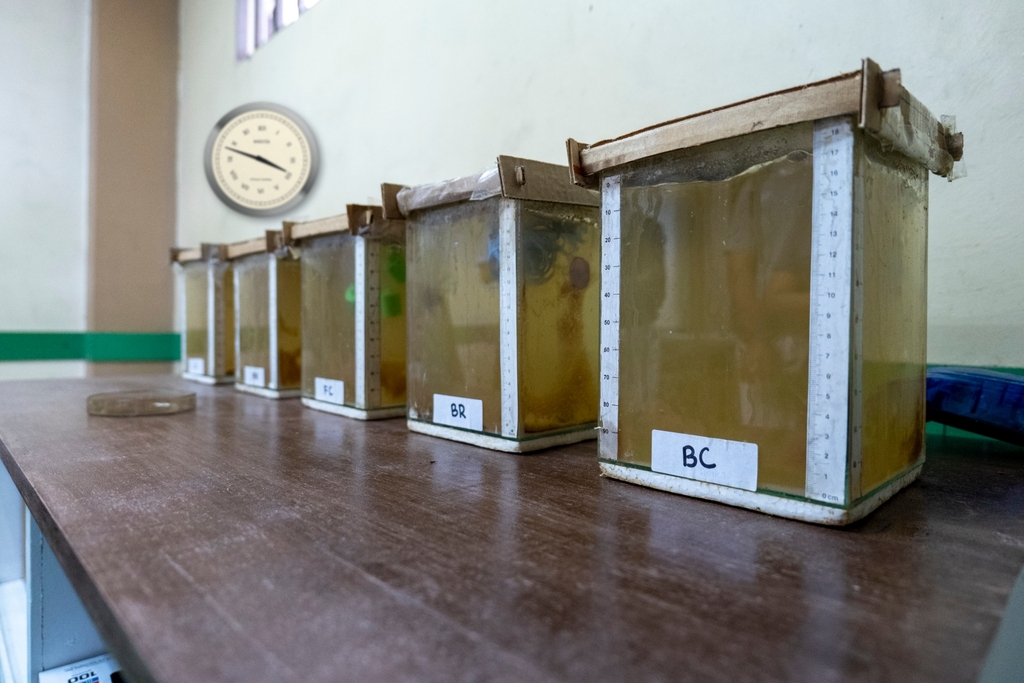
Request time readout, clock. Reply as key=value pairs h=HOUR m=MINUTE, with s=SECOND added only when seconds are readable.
h=3 m=48
